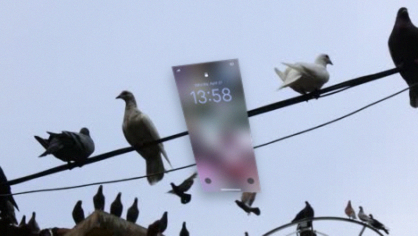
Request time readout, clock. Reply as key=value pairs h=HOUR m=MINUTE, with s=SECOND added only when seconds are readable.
h=13 m=58
